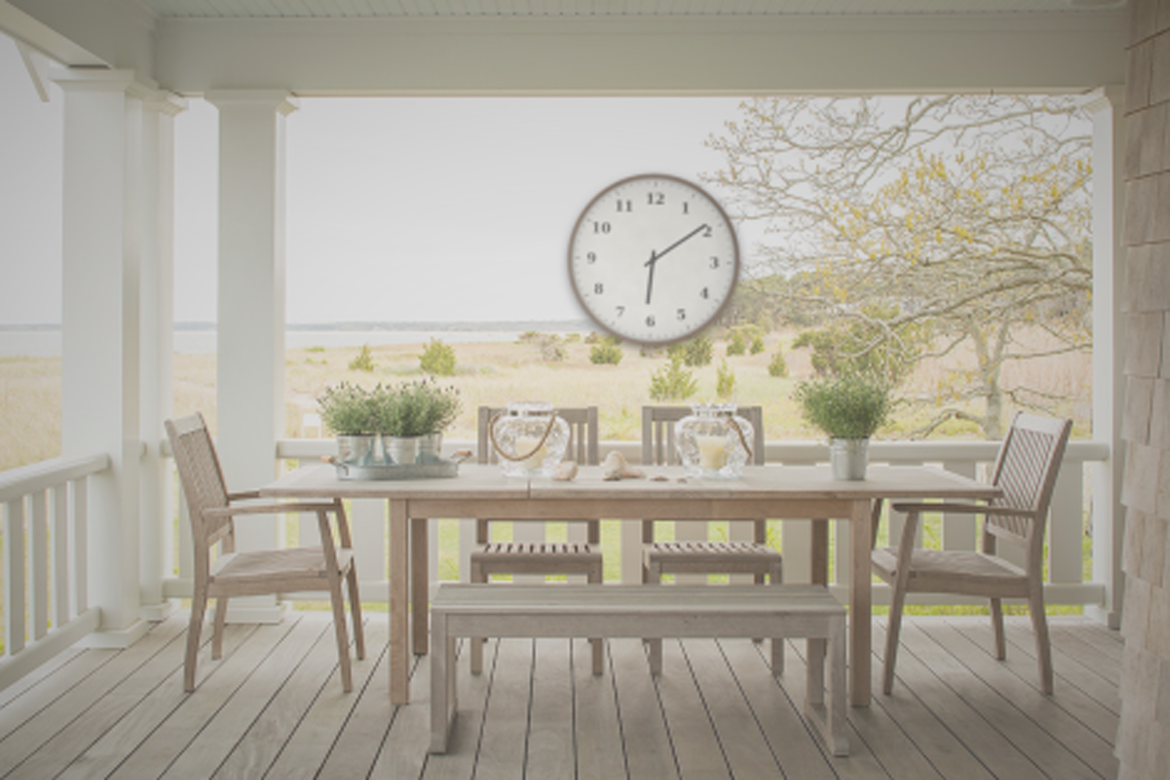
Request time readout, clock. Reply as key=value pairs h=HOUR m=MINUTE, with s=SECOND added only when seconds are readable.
h=6 m=9
